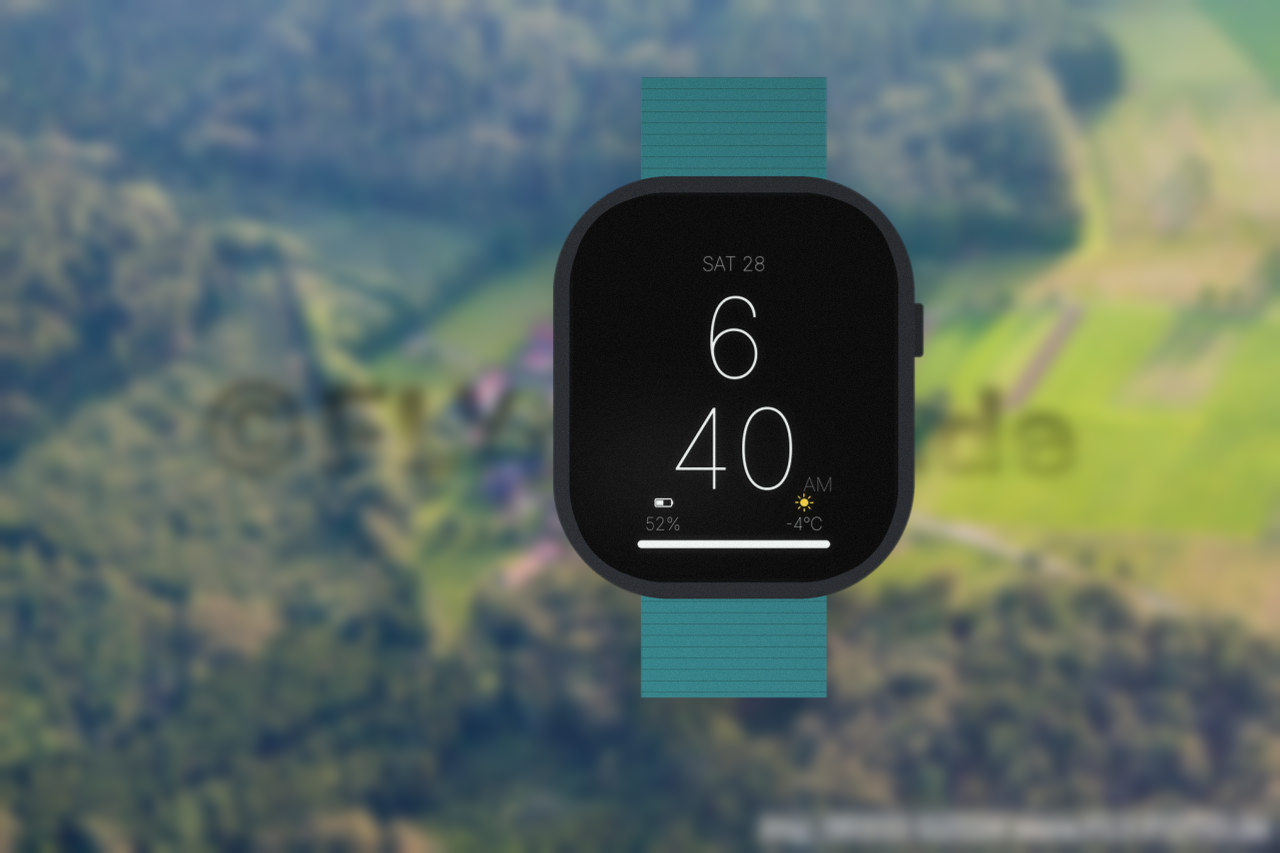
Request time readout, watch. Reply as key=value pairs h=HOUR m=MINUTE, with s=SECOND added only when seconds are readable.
h=6 m=40
